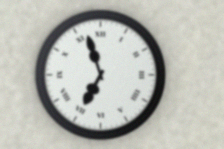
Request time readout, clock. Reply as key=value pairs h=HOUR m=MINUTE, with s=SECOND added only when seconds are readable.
h=6 m=57
